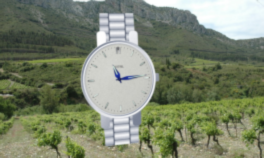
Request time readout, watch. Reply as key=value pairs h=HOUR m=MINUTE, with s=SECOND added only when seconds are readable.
h=11 m=14
